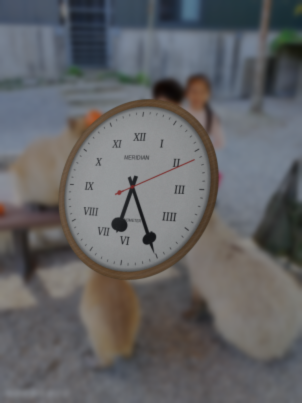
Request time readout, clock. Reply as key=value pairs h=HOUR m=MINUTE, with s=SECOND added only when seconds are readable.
h=6 m=25 s=11
